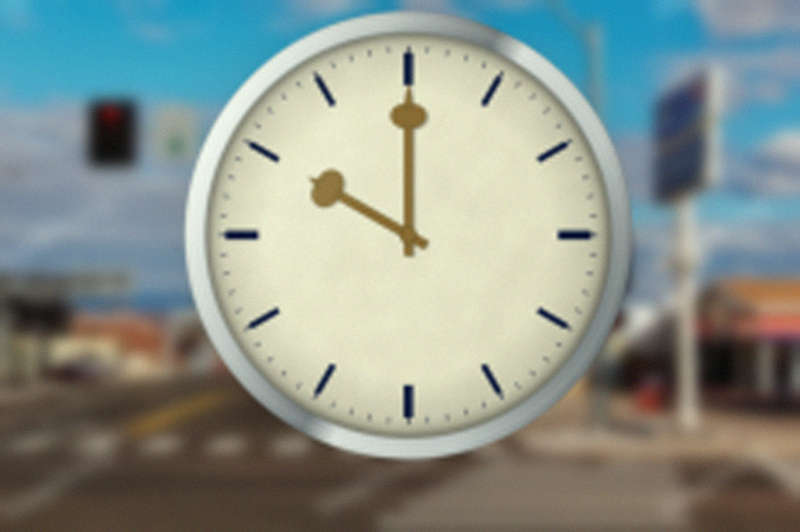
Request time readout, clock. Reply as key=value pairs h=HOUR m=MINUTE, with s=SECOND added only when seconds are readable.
h=10 m=0
